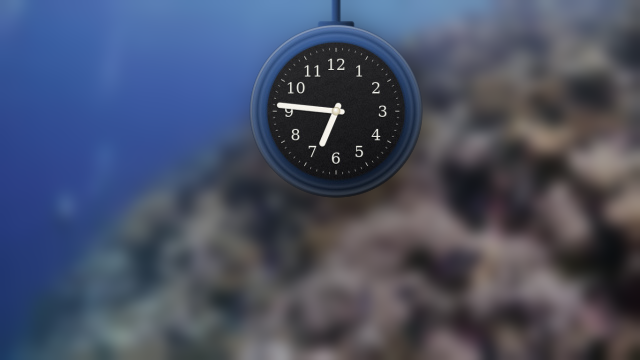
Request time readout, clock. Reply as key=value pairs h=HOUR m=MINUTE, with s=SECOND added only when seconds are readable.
h=6 m=46
